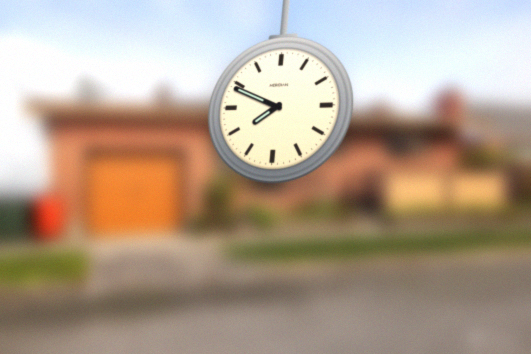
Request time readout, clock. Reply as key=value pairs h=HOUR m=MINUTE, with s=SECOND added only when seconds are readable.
h=7 m=49
